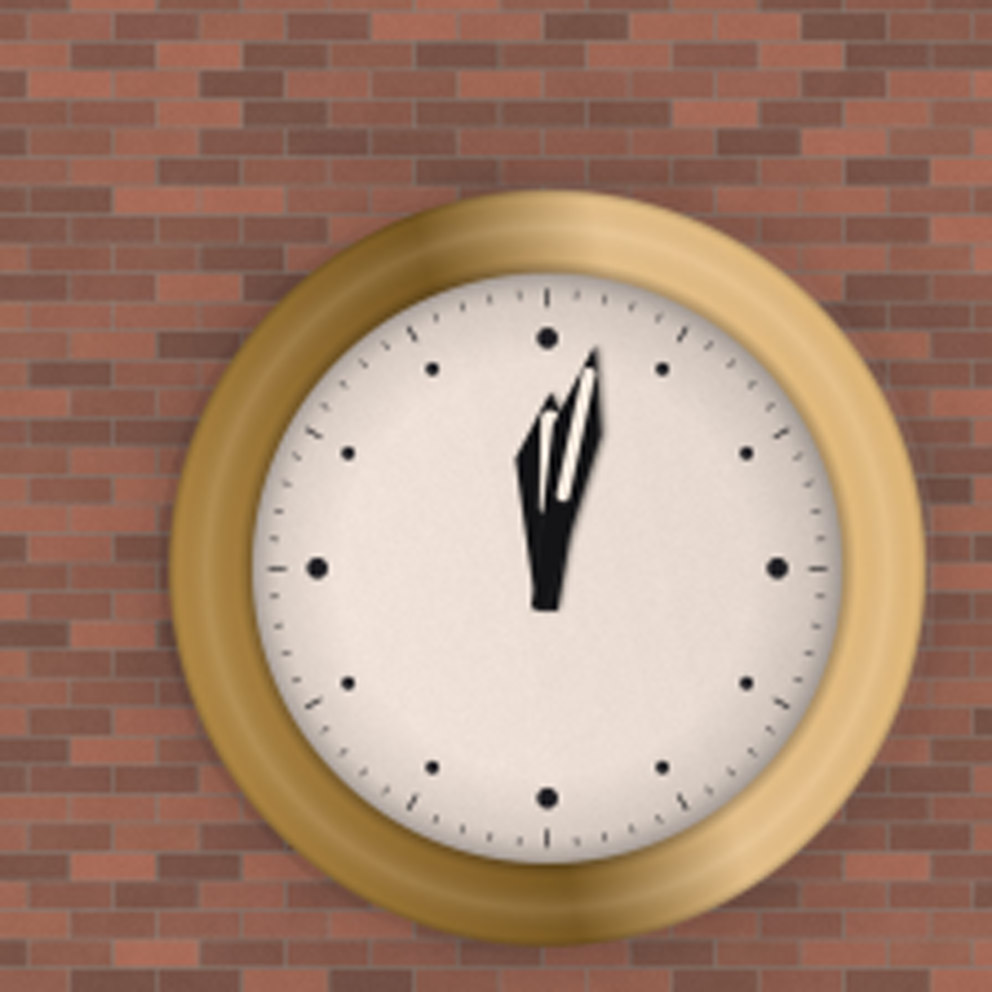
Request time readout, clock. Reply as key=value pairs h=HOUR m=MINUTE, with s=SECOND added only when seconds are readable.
h=12 m=2
